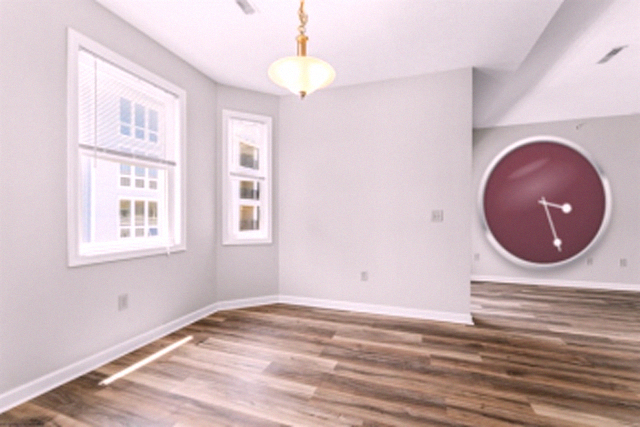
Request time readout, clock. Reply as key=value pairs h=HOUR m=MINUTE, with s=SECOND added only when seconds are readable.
h=3 m=27
